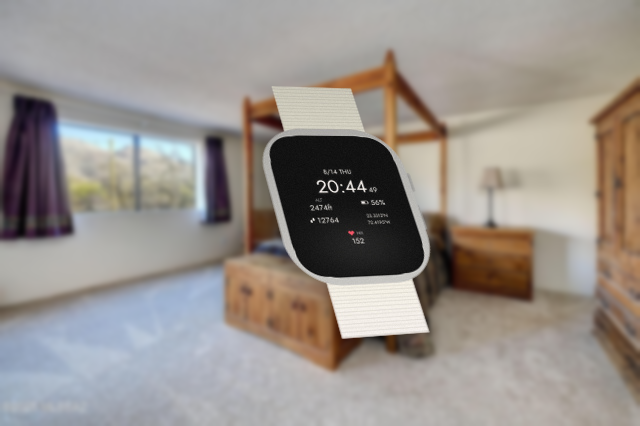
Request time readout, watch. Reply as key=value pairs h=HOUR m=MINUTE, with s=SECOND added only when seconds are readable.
h=20 m=44 s=49
